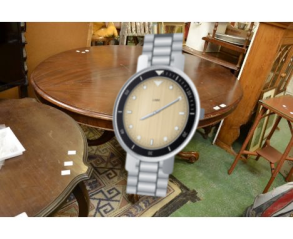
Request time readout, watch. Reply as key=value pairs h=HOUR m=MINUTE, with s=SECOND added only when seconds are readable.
h=8 m=10
